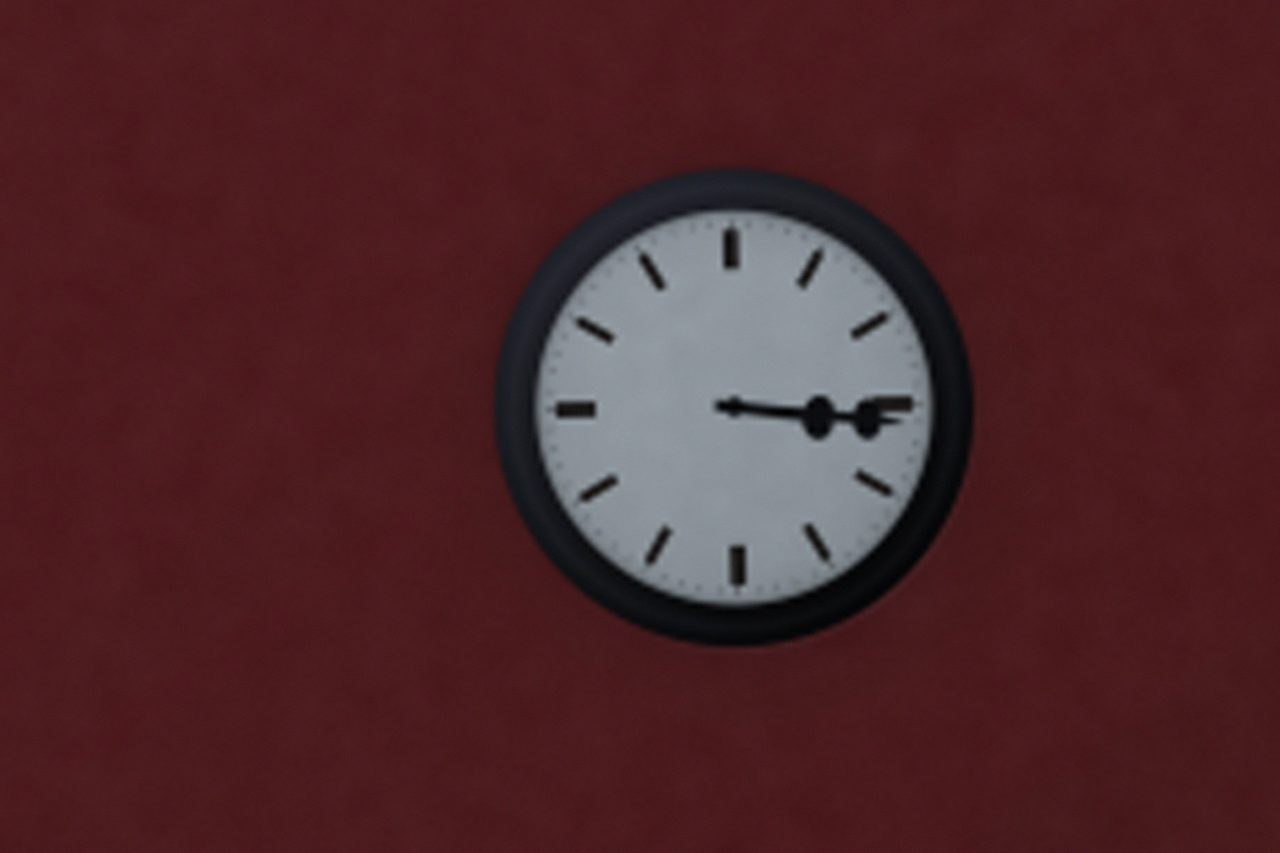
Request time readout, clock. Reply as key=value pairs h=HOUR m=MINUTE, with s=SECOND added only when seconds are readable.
h=3 m=16
